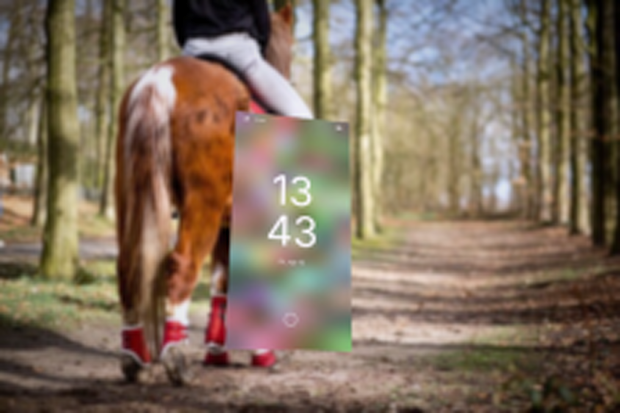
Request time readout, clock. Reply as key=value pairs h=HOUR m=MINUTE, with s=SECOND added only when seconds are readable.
h=13 m=43
